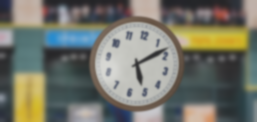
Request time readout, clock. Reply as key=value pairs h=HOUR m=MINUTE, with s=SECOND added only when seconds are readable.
h=5 m=8
